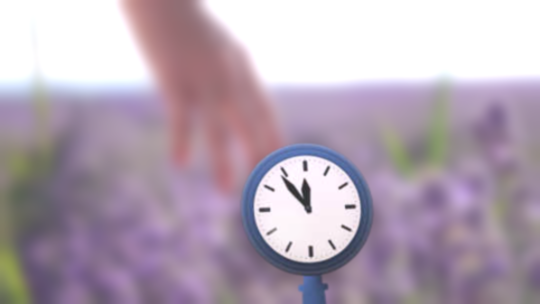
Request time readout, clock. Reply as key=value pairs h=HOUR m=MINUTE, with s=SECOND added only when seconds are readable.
h=11 m=54
